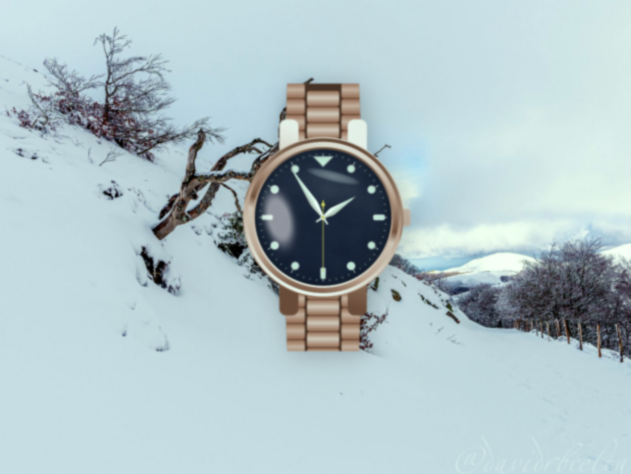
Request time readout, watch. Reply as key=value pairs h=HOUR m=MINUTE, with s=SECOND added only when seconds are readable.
h=1 m=54 s=30
